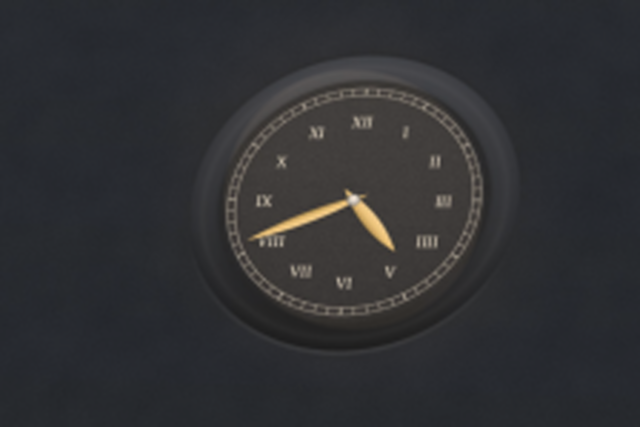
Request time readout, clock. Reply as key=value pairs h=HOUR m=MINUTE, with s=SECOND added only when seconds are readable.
h=4 m=41
